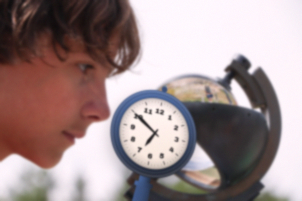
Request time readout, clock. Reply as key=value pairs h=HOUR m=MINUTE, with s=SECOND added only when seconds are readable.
h=6 m=50
